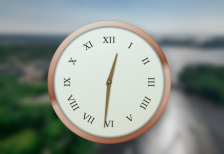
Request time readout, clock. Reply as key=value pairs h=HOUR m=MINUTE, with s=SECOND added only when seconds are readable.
h=12 m=31
